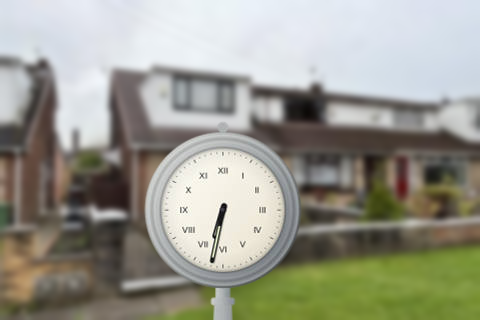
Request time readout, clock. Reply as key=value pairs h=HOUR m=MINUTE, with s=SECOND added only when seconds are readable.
h=6 m=32
